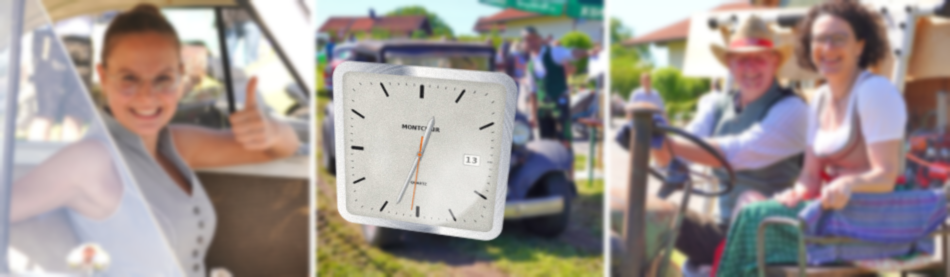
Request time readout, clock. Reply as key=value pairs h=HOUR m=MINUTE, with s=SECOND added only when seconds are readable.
h=12 m=33 s=31
